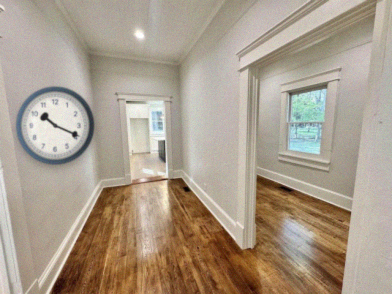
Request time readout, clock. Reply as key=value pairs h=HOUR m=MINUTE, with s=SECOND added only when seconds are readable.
h=10 m=19
